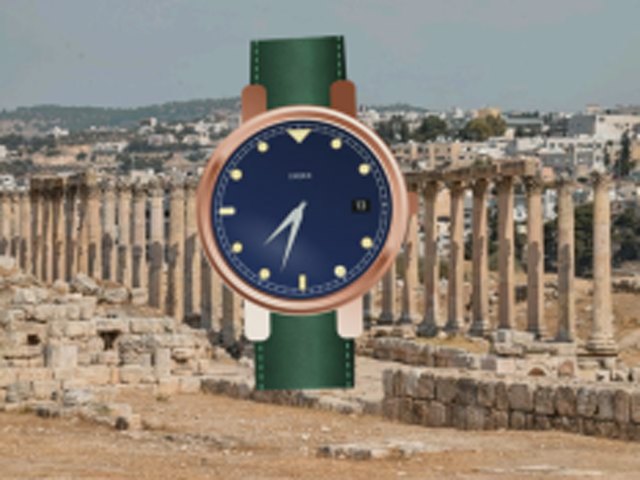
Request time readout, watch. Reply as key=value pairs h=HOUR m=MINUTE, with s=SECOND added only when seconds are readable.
h=7 m=33
